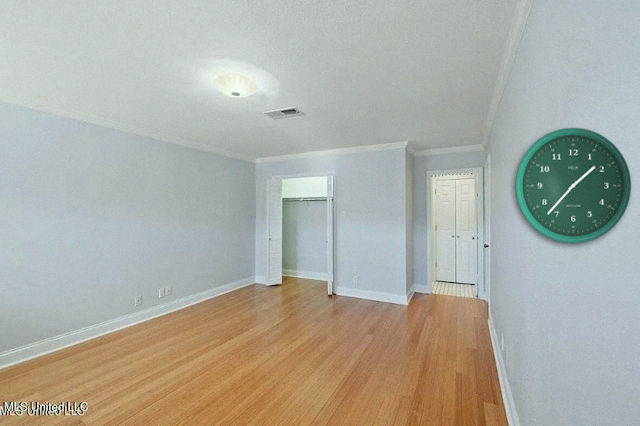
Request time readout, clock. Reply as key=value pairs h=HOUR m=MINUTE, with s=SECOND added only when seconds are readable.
h=1 m=37
